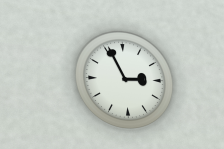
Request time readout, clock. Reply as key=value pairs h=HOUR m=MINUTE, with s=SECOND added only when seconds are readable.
h=2 m=56
